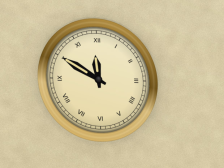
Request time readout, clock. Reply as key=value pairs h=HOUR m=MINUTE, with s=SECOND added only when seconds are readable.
h=11 m=50
